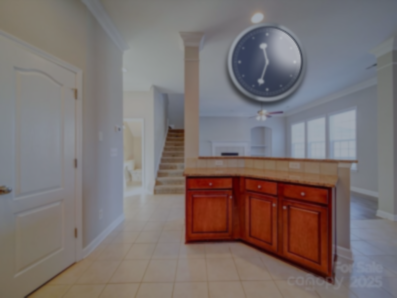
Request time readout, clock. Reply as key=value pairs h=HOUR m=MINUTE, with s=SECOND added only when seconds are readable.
h=11 m=33
